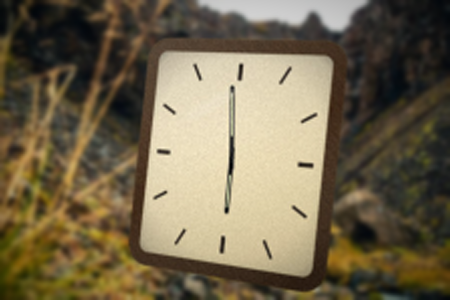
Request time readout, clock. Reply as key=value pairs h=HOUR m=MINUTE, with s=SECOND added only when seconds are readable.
h=5 m=59
